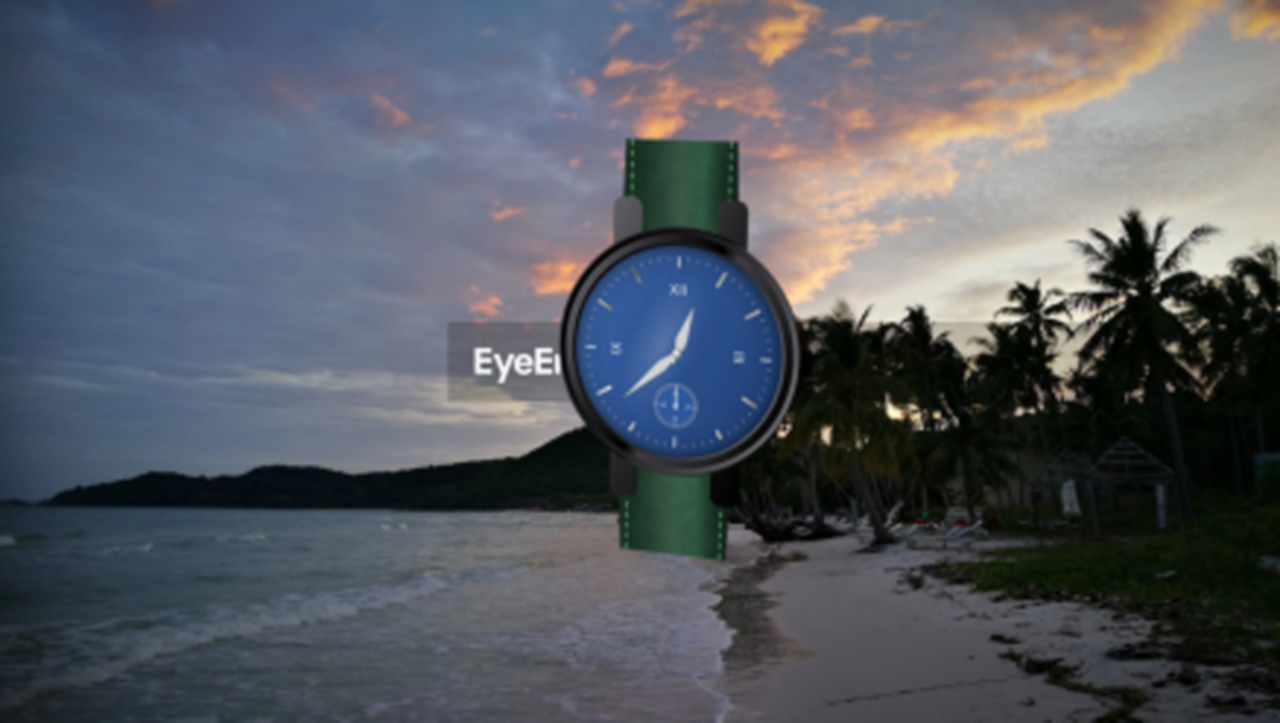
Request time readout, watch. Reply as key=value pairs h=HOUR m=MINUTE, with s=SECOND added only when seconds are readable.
h=12 m=38
